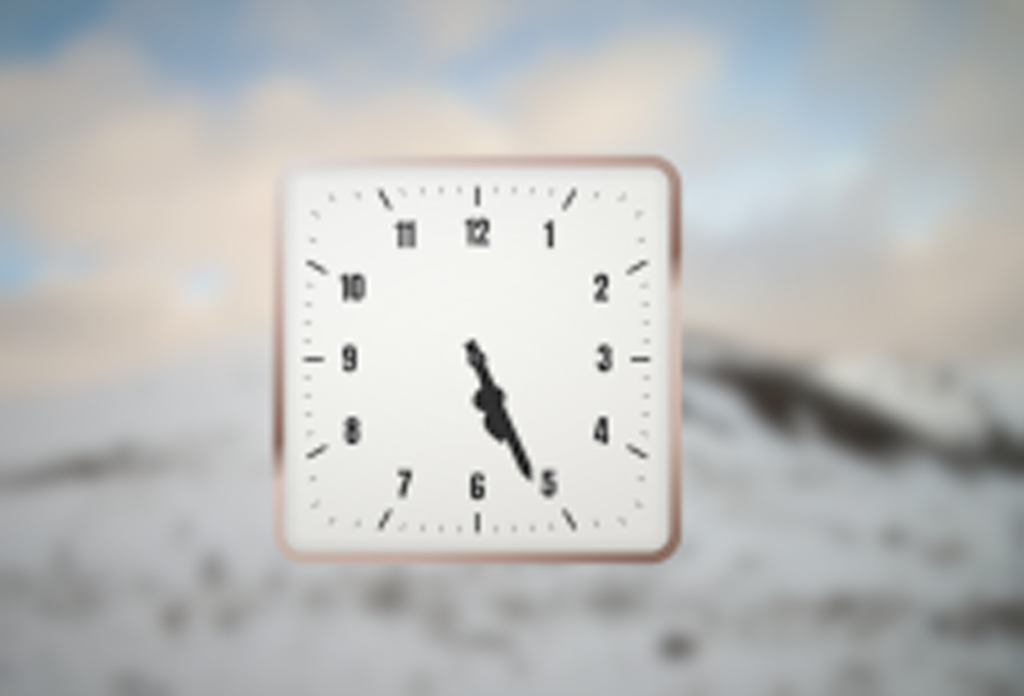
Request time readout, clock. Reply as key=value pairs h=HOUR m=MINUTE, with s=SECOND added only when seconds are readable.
h=5 m=26
